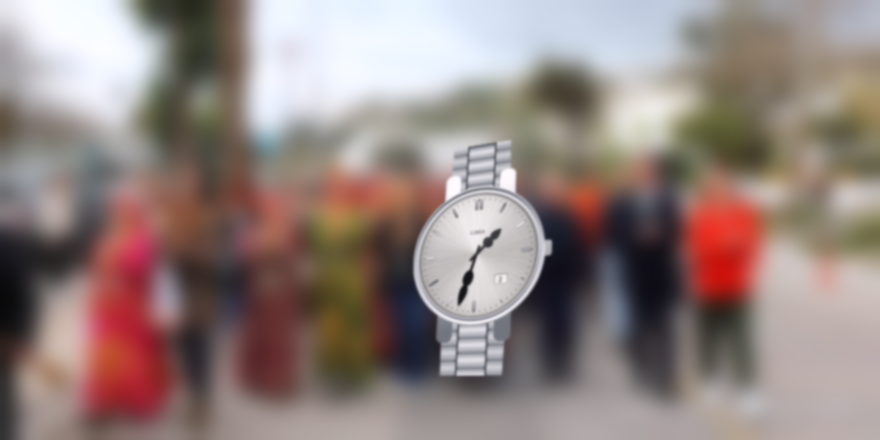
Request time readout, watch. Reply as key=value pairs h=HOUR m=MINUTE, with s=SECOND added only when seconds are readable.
h=1 m=33
